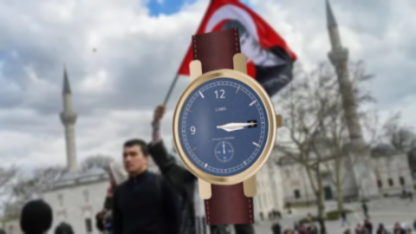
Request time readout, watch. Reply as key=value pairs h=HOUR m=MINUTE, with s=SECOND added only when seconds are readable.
h=3 m=15
